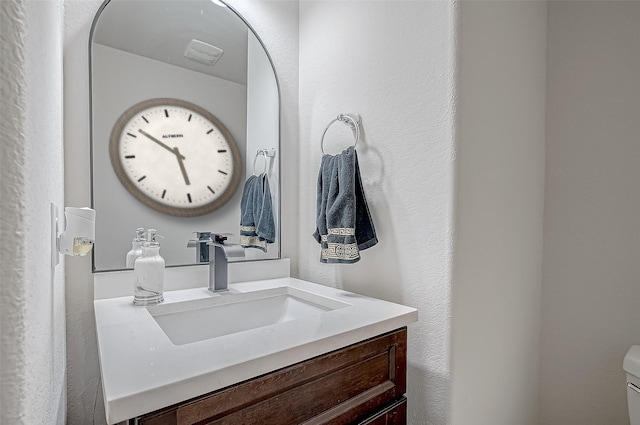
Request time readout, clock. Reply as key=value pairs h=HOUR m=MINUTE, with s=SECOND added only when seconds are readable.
h=5 m=52
